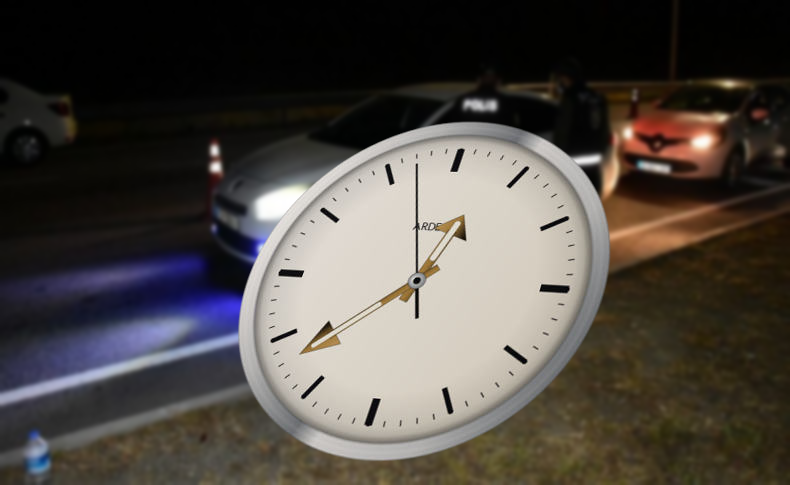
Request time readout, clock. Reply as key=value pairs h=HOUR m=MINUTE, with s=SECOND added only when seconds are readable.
h=12 m=37 s=57
